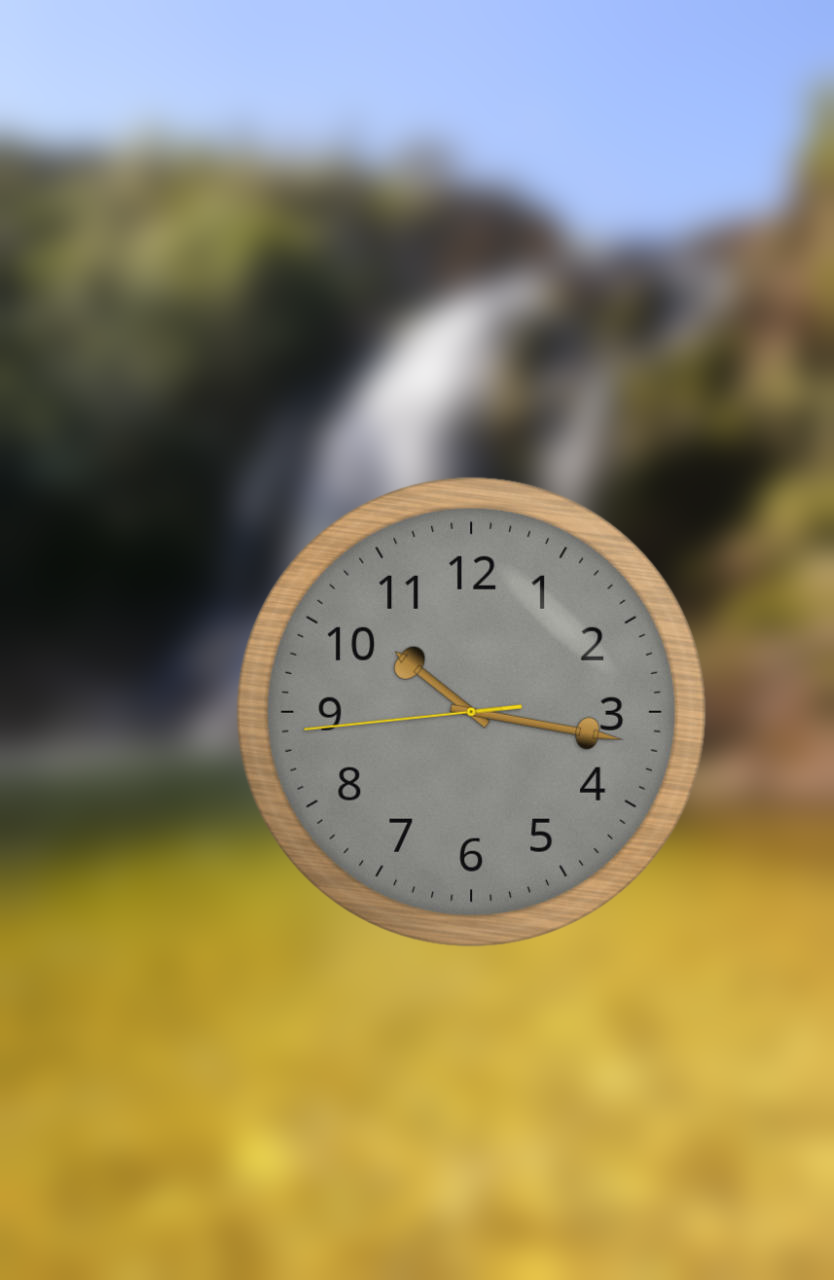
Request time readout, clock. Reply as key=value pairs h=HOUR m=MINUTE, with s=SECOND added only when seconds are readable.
h=10 m=16 s=44
